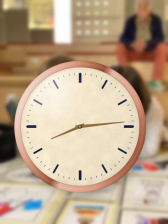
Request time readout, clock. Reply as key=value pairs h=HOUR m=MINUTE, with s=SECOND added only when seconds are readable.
h=8 m=14
